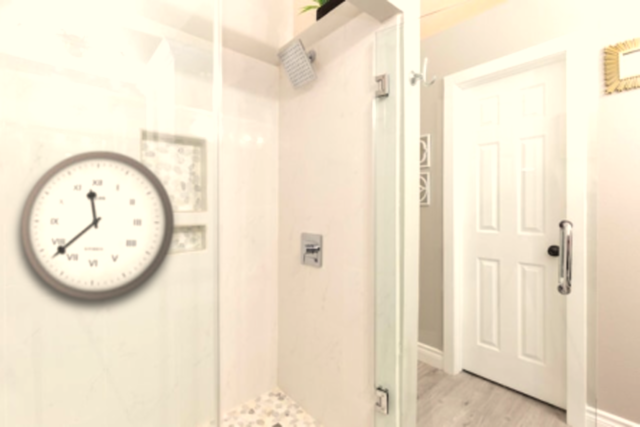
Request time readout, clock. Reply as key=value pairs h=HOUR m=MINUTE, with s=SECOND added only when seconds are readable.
h=11 m=38
